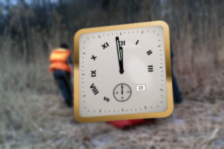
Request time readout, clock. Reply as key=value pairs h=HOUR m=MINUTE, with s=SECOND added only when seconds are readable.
h=11 m=59
